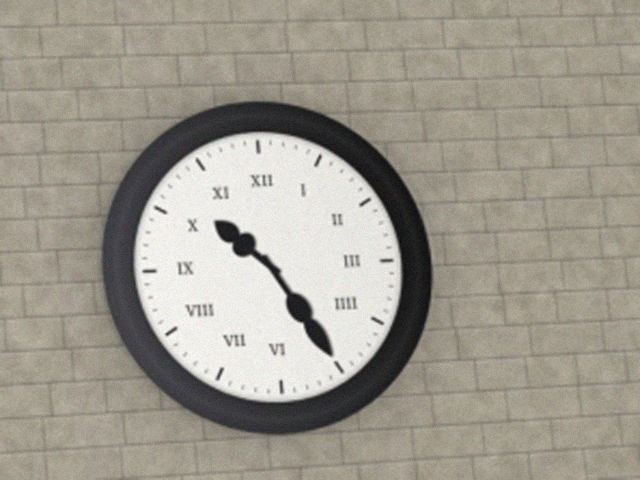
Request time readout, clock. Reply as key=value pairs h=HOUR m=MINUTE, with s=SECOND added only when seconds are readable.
h=10 m=25
